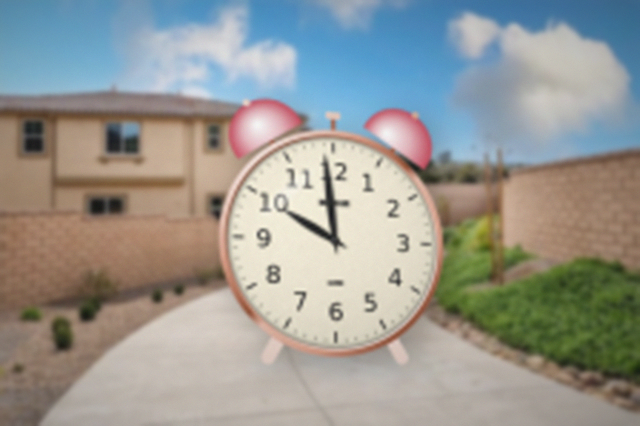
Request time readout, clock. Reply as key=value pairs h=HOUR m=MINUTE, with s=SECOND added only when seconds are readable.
h=9 m=59
